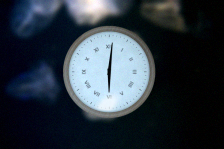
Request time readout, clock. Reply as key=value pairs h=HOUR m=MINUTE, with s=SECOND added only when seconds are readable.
h=6 m=1
